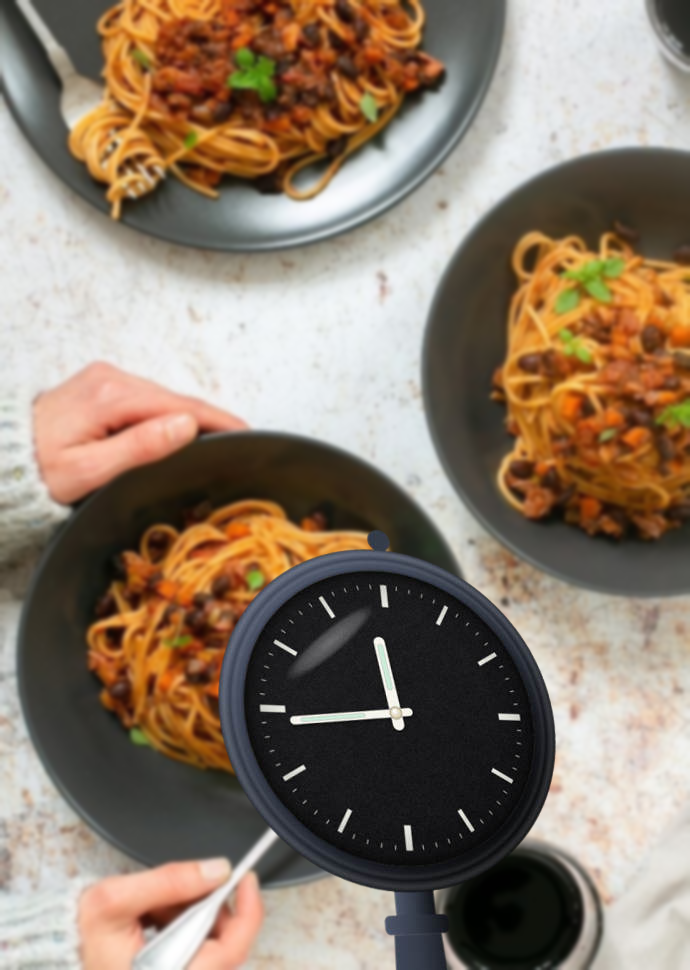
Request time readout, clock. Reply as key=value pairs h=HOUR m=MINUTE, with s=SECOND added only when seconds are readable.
h=11 m=44
